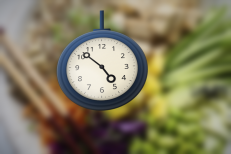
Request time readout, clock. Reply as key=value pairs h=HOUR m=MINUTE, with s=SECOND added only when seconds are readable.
h=4 m=52
